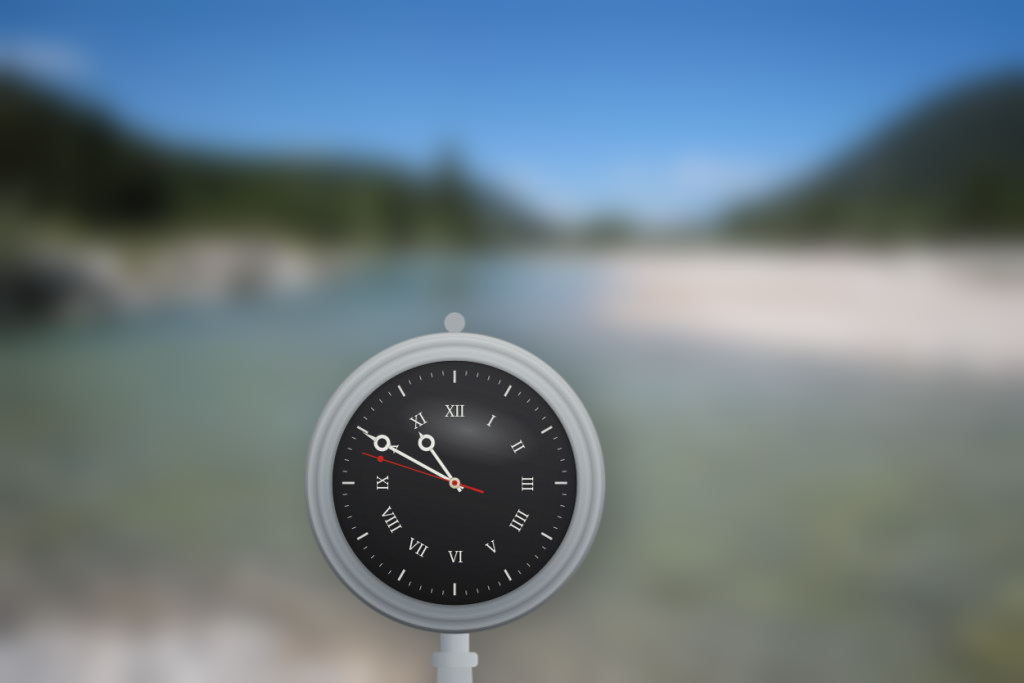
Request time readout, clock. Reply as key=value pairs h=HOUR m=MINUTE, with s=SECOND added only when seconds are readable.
h=10 m=49 s=48
